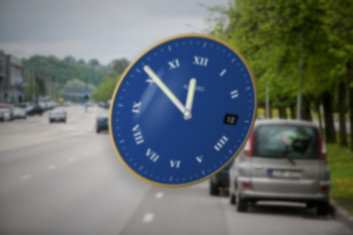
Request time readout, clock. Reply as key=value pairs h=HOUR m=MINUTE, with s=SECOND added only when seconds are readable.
h=11 m=51
